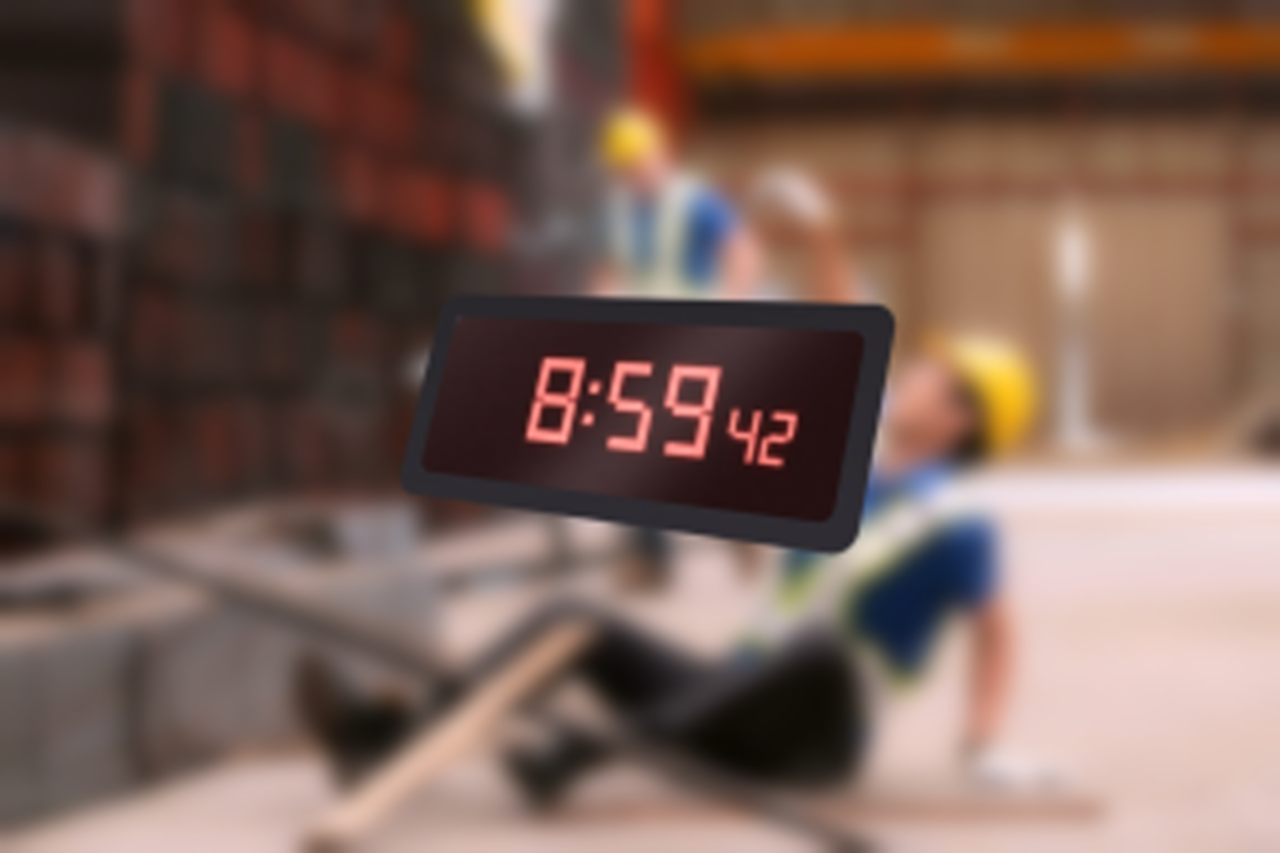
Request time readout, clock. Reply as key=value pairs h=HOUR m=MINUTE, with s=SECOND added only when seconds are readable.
h=8 m=59 s=42
